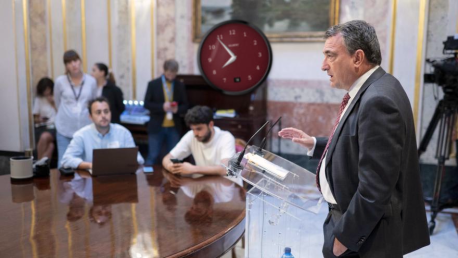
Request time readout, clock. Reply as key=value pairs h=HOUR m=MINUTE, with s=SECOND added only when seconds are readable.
h=7 m=54
